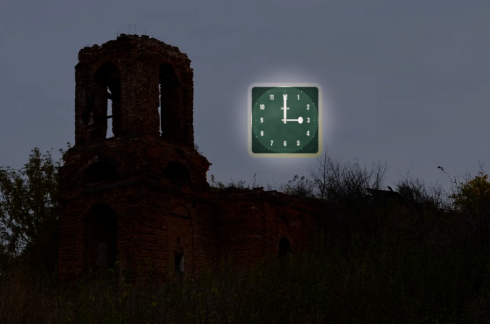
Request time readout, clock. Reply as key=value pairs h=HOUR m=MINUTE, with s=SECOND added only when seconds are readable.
h=3 m=0
